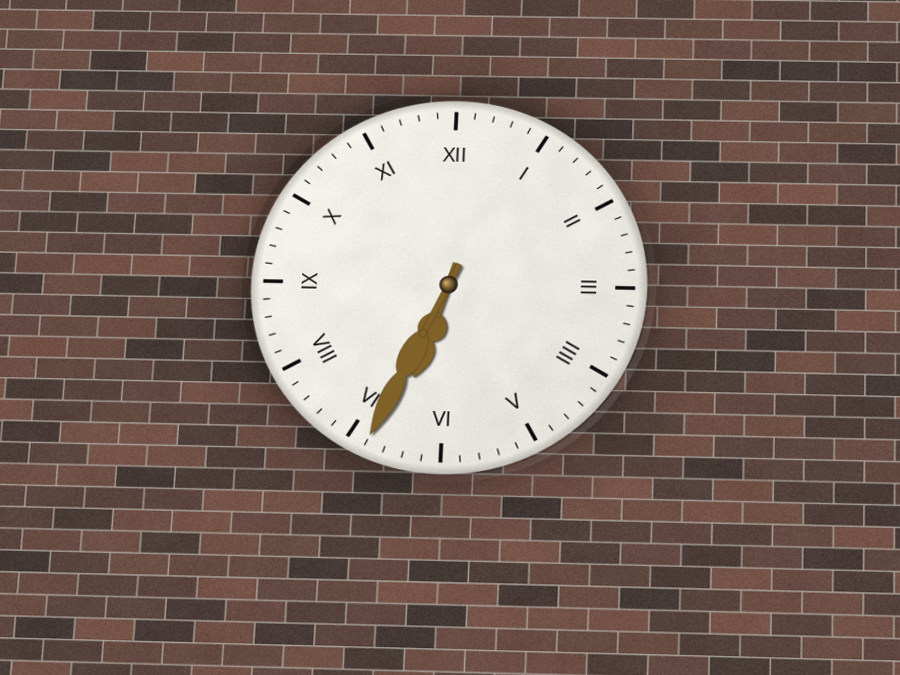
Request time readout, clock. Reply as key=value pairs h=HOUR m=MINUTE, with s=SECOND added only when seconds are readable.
h=6 m=34
